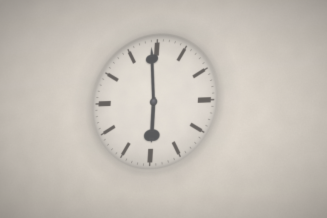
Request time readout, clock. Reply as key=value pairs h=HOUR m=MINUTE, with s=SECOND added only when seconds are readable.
h=5 m=59
